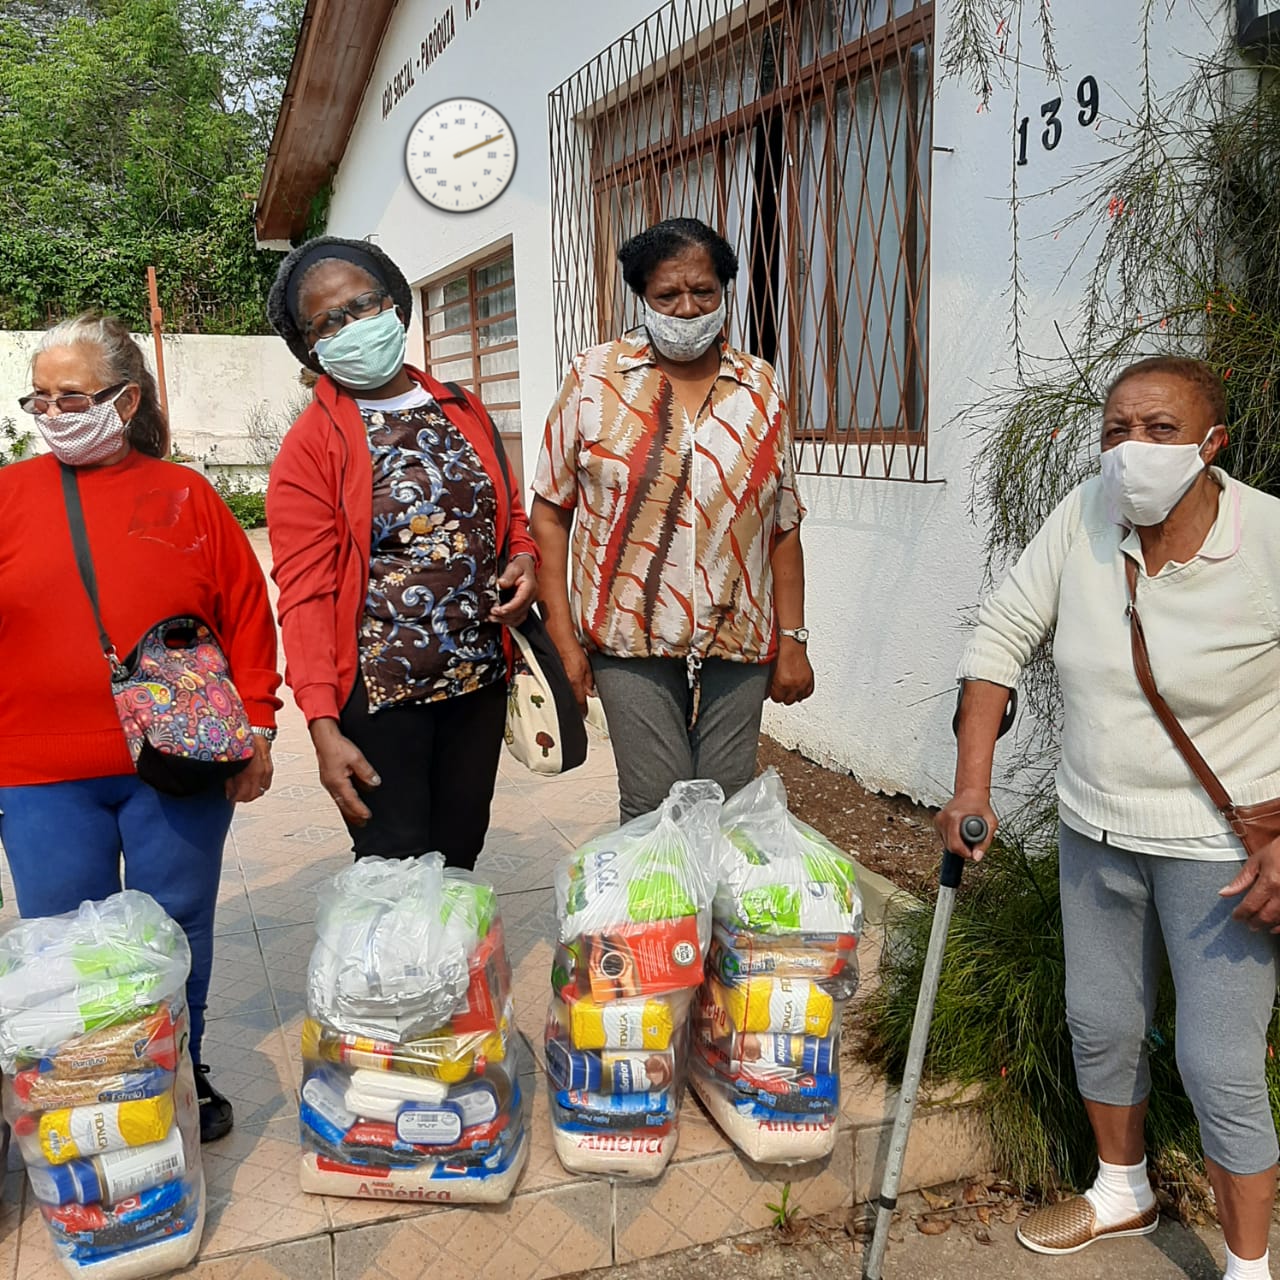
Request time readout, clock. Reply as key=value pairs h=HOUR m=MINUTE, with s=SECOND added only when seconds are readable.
h=2 m=11
